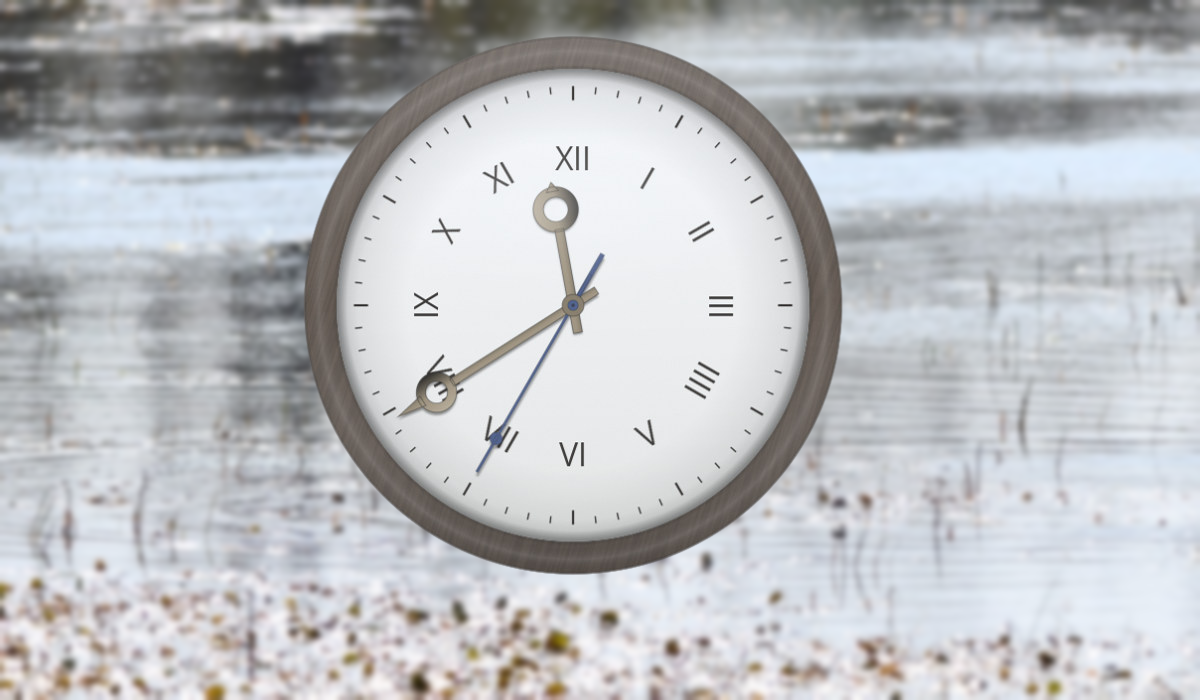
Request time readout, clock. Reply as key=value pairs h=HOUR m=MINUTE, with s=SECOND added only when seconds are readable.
h=11 m=39 s=35
